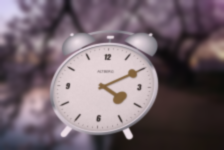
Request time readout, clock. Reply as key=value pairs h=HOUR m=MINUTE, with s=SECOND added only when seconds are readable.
h=4 m=10
